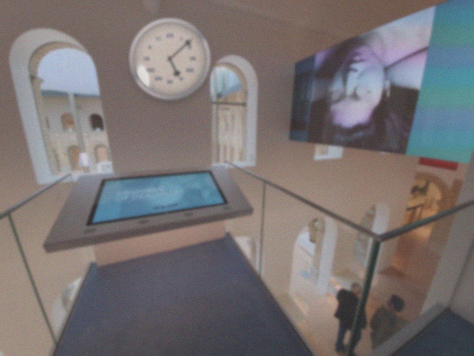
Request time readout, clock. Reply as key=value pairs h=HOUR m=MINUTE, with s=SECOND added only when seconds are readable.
h=5 m=8
